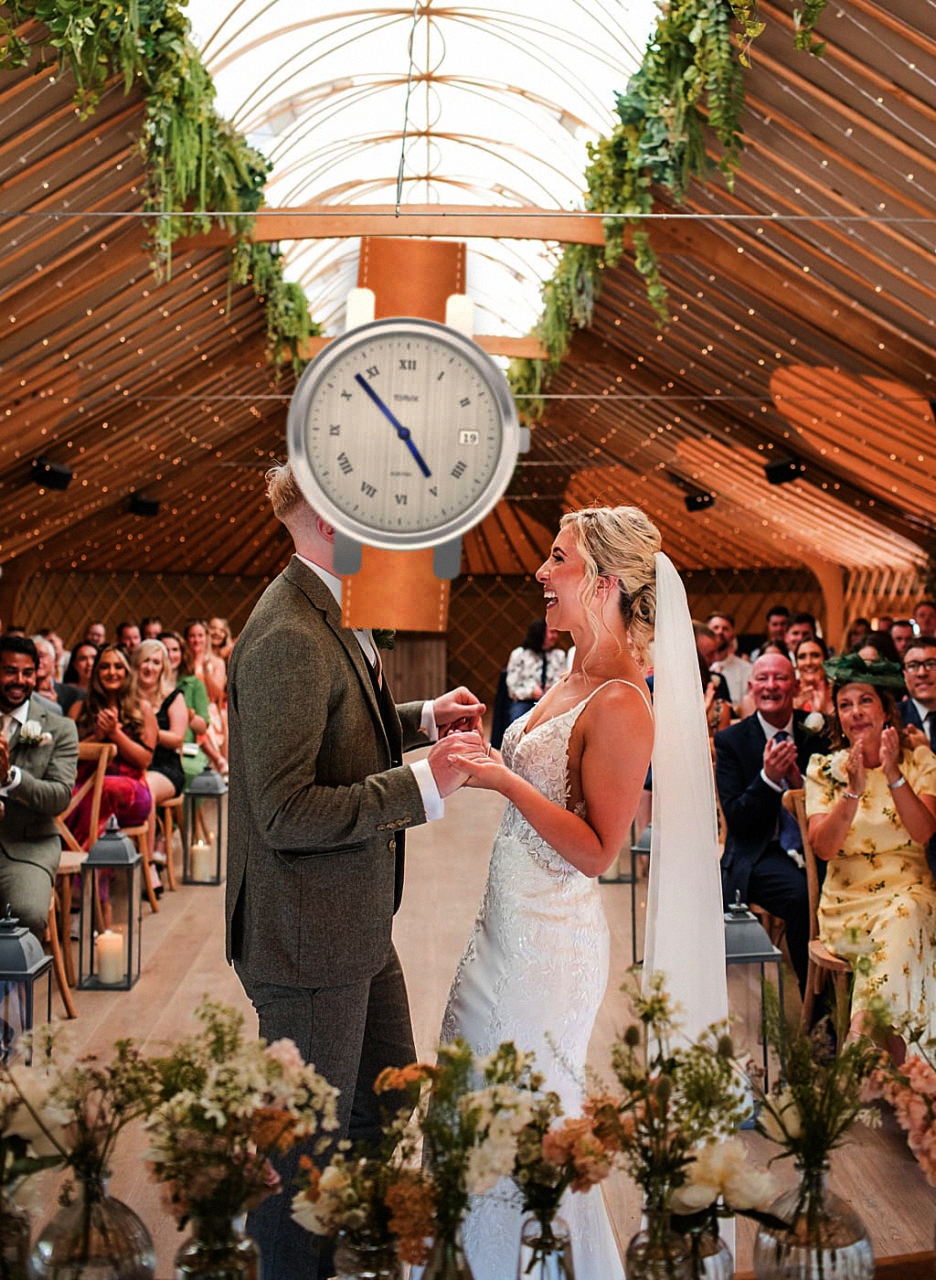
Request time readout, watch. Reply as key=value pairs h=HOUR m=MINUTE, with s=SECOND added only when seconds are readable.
h=4 m=53
